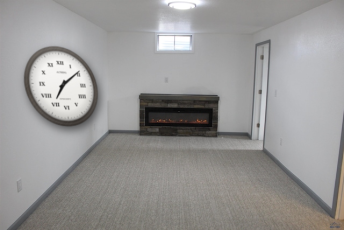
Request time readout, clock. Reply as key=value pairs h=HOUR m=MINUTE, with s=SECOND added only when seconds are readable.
h=7 m=9
